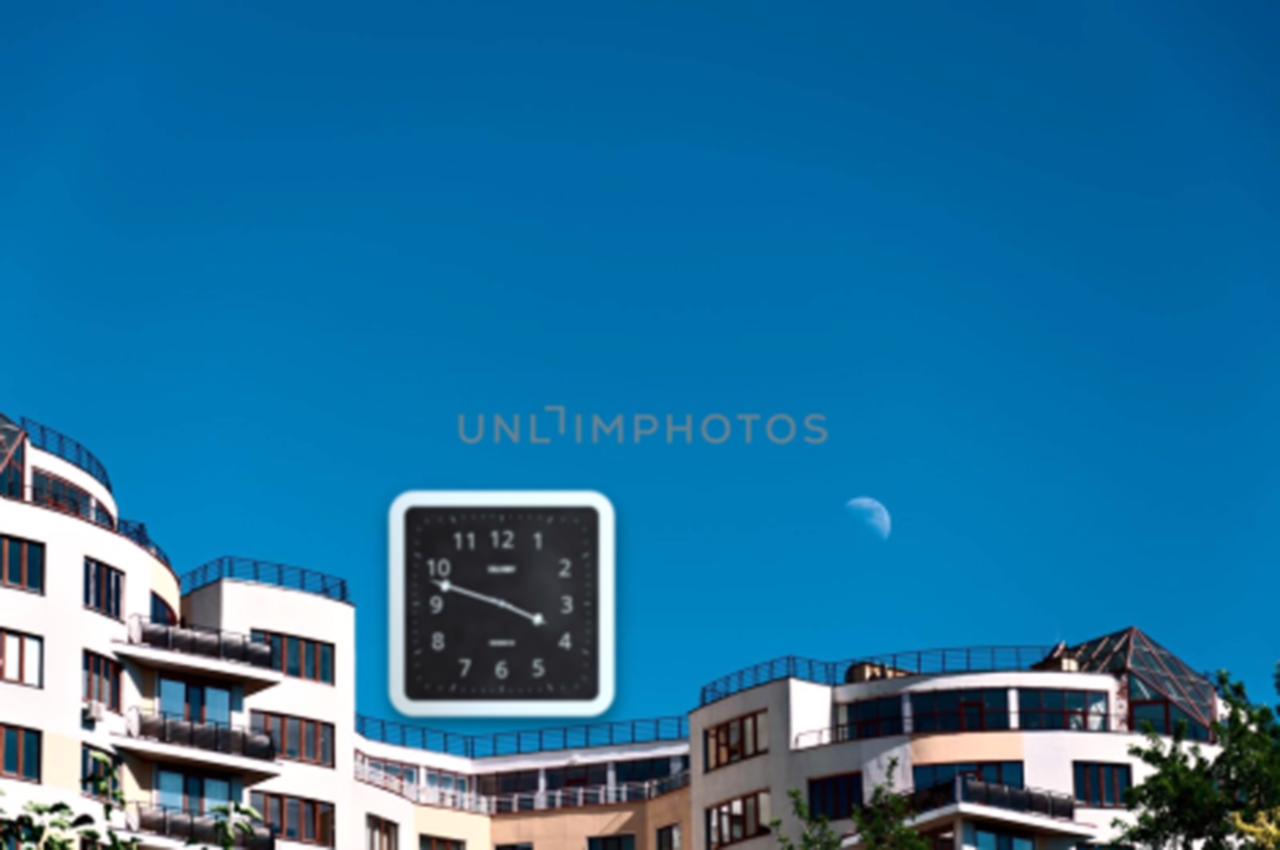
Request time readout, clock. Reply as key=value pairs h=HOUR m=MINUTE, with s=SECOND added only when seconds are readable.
h=3 m=48
